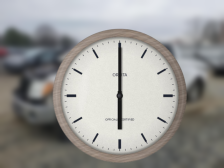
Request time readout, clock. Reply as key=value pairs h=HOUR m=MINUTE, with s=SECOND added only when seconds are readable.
h=6 m=0
